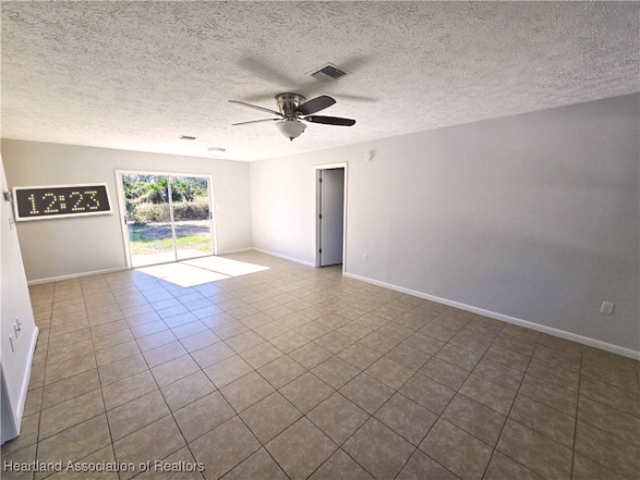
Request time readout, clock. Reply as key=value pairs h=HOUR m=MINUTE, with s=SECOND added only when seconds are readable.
h=12 m=23
